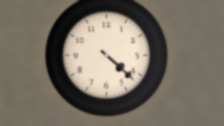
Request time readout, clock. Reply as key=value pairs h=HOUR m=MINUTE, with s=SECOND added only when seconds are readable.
h=4 m=22
